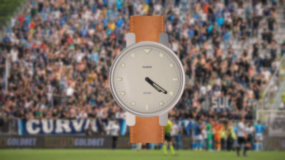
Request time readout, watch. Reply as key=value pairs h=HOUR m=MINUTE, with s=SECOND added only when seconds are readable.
h=4 m=21
